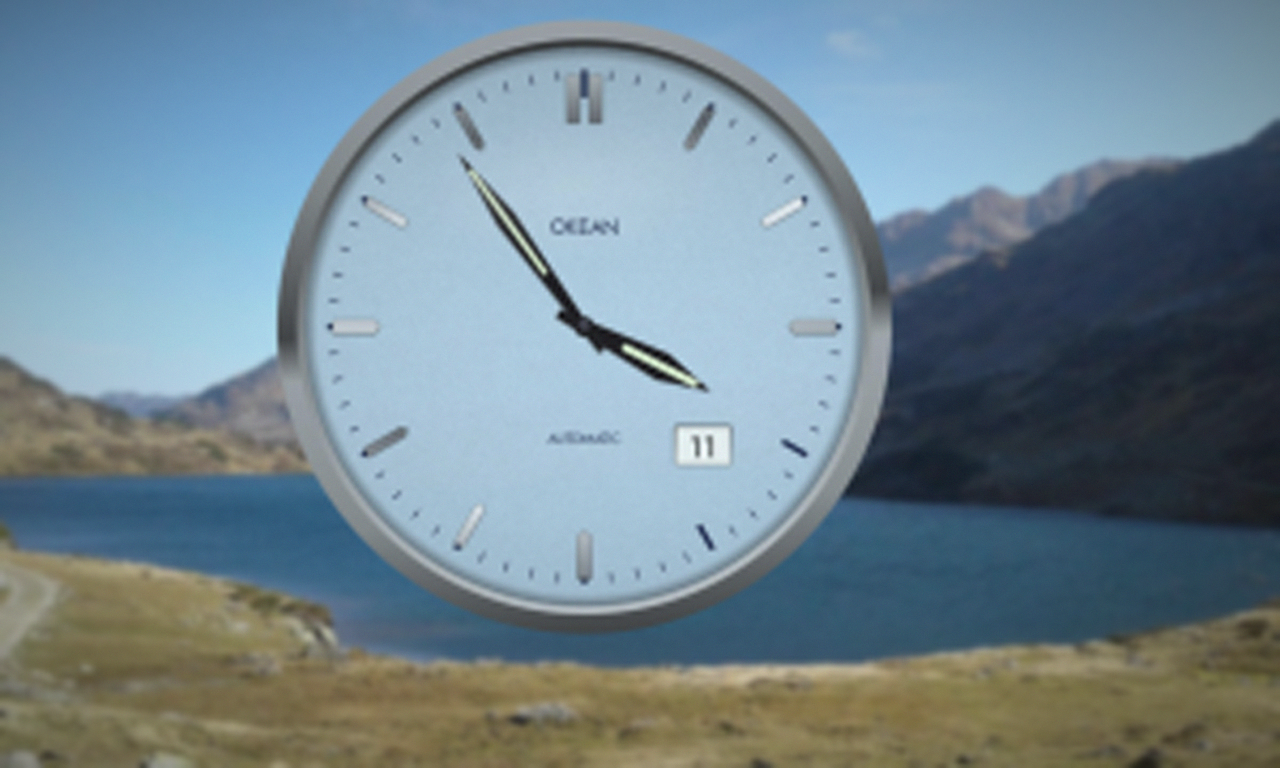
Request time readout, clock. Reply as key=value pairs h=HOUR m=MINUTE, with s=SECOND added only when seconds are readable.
h=3 m=54
